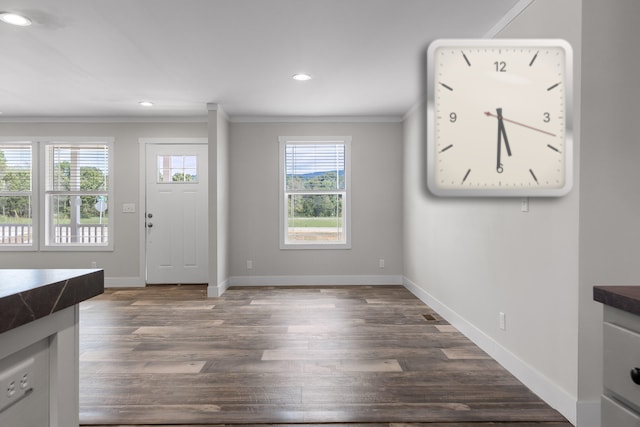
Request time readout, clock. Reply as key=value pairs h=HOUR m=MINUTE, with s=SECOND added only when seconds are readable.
h=5 m=30 s=18
